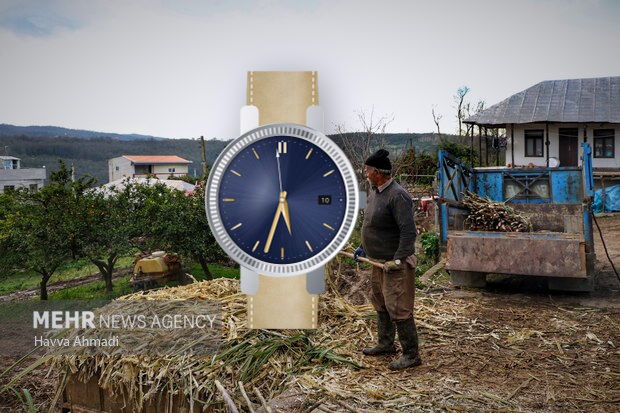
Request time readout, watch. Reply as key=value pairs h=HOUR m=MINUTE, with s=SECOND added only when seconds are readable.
h=5 m=32 s=59
